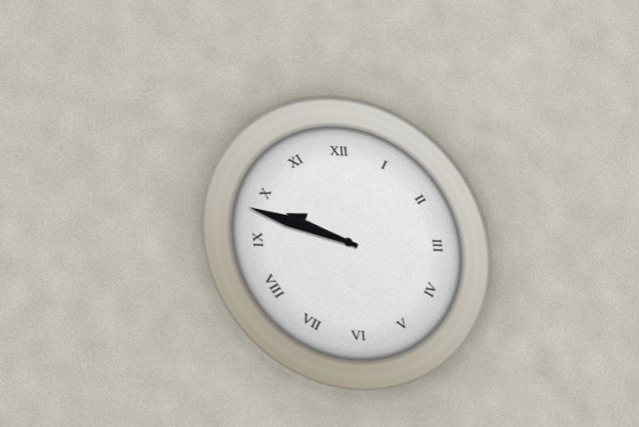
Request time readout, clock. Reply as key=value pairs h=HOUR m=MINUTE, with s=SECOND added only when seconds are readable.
h=9 m=48
